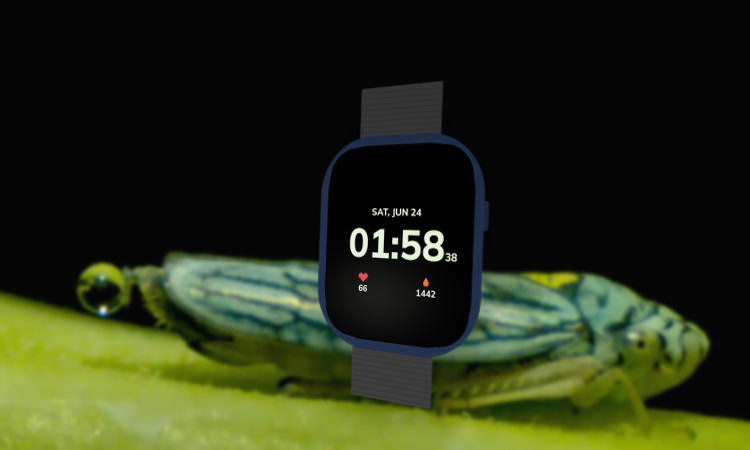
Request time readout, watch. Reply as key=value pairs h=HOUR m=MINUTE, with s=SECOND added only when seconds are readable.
h=1 m=58 s=38
